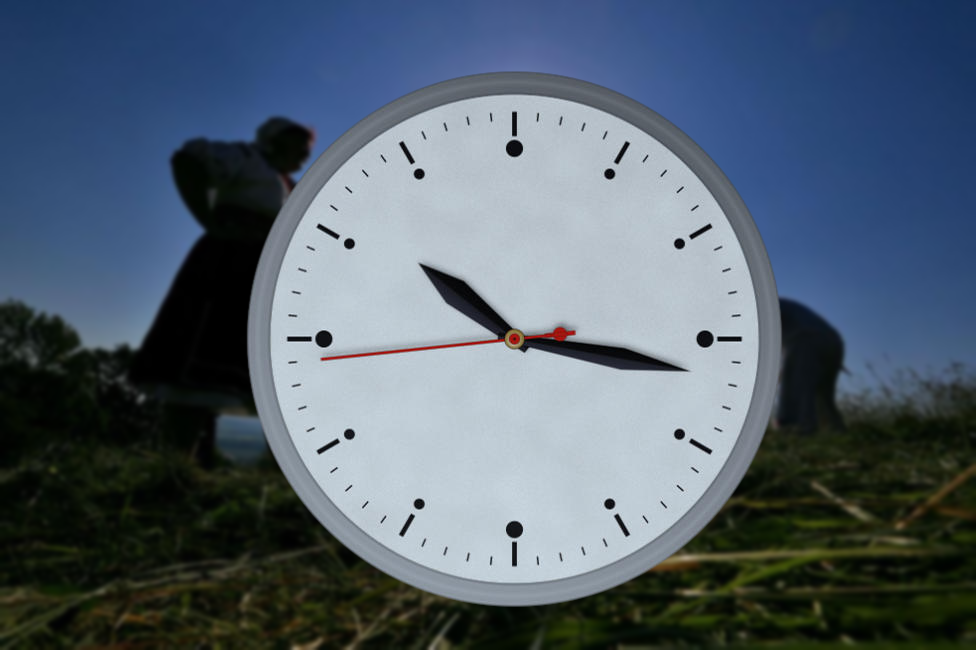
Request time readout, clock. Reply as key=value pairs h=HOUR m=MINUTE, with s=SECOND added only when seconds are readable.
h=10 m=16 s=44
